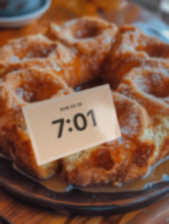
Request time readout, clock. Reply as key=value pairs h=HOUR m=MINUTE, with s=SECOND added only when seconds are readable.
h=7 m=1
